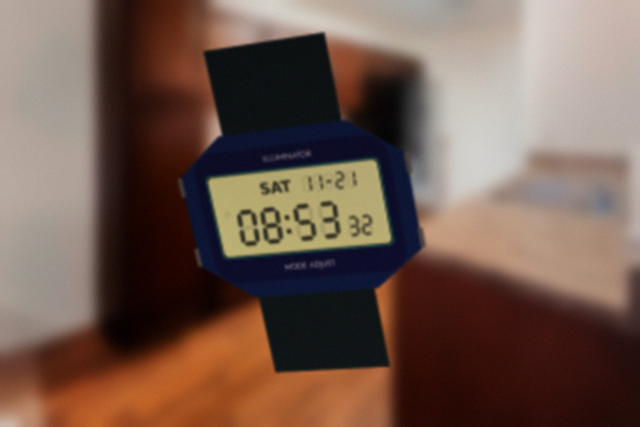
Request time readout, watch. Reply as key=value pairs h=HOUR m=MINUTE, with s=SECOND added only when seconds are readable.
h=8 m=53 s=32
